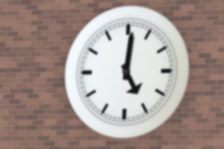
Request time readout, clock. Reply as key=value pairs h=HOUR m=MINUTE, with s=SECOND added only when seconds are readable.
h=5 m=1
